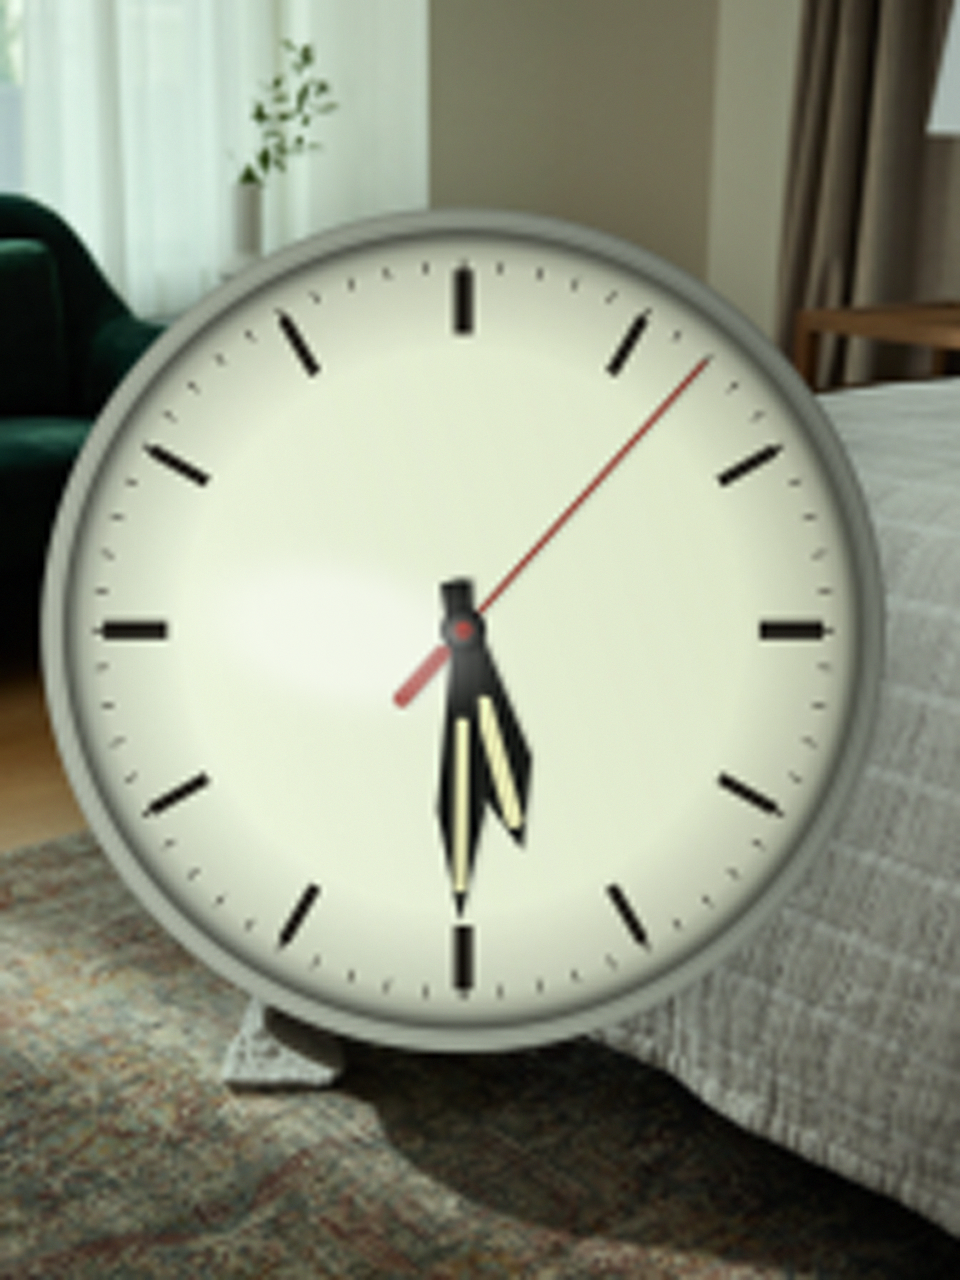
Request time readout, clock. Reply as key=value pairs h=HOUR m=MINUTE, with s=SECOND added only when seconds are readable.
h=5 m=30 s=7
